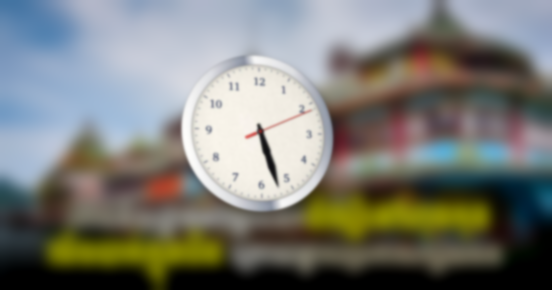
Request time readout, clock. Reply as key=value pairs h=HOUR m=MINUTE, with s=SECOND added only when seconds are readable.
h=5 m=27 s=11
